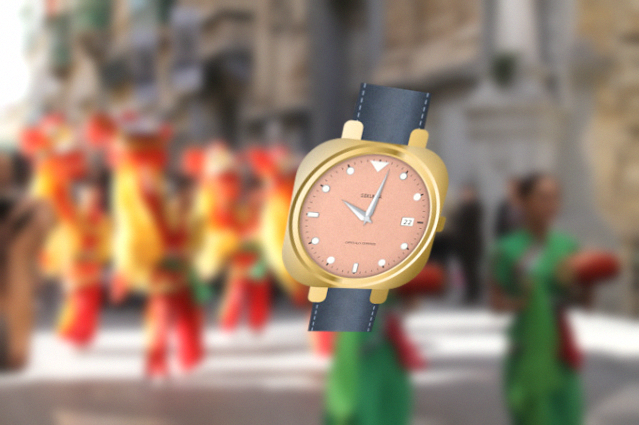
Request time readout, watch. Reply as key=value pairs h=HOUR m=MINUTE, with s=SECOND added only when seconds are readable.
h=10 m=2
